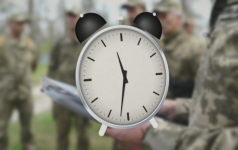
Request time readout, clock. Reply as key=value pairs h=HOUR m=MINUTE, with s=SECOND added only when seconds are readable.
h=11 m=32
